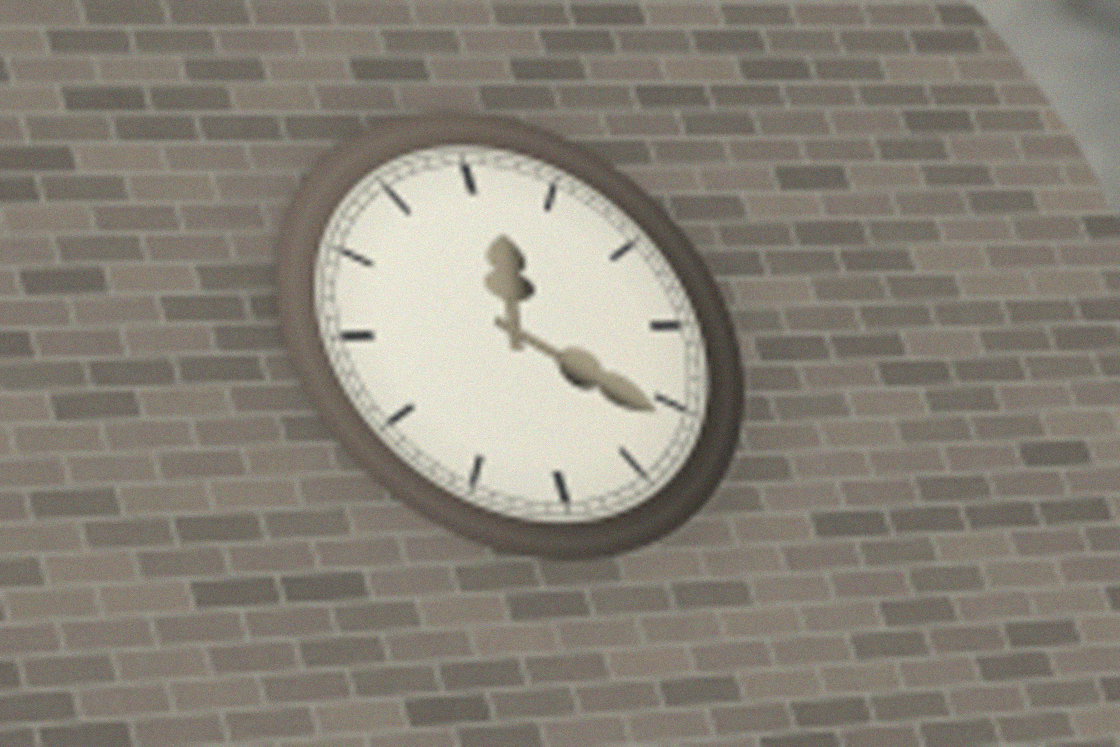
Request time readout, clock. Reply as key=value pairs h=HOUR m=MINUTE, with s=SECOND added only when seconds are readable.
h=12 m=21
